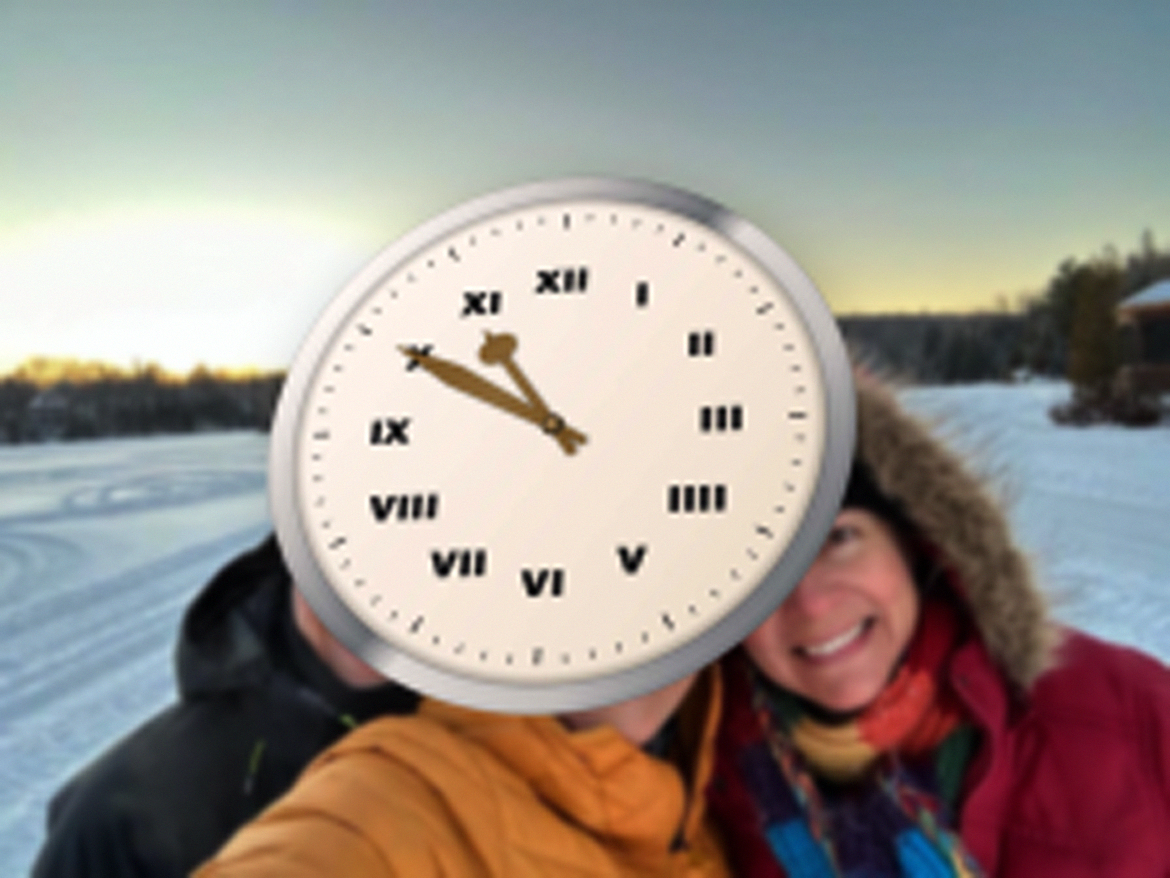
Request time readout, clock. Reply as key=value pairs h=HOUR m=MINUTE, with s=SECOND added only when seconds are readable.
h=10 m=50
